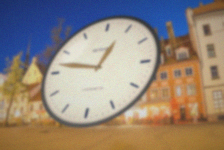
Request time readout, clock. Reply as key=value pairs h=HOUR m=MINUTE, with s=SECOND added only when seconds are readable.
h=12 m=47
